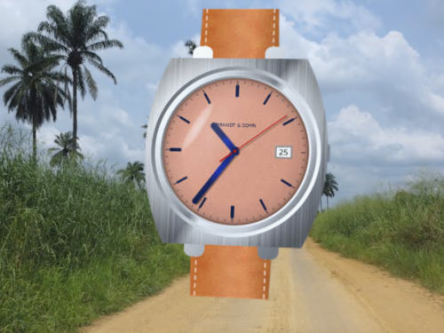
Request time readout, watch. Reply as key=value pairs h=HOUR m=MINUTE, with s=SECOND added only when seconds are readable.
h=10 m=36 s=9
